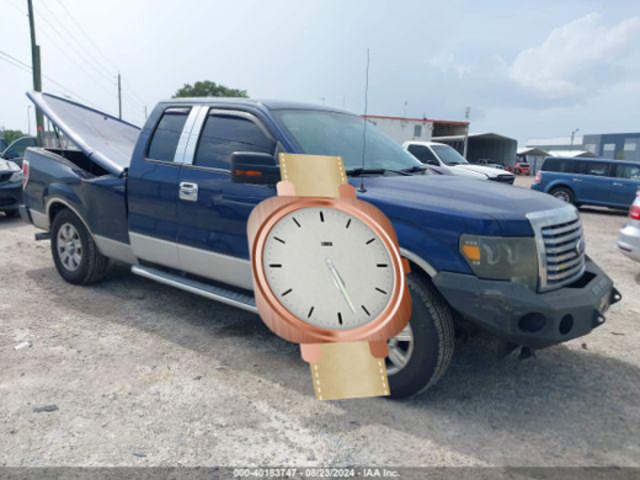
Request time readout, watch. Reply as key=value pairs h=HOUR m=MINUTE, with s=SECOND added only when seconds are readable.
h=5 m=27
